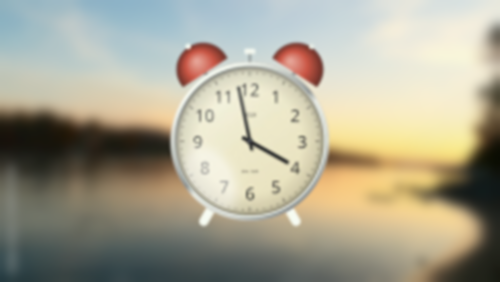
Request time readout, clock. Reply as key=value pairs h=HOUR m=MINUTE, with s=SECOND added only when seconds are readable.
h=3 m=58
